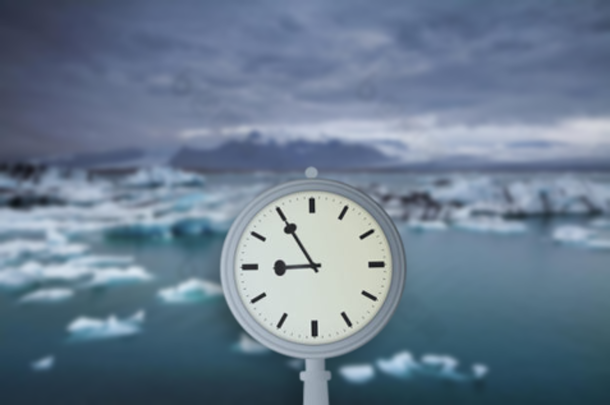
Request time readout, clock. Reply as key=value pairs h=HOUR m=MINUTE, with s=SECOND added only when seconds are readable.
h=8 m=55
